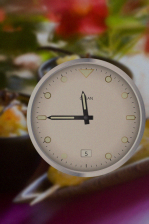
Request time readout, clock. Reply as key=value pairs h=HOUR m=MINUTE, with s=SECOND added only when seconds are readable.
h=11 m=45
